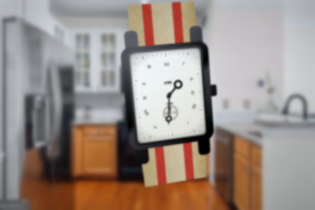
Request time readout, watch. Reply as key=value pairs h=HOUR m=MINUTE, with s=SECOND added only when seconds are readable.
h=1 m=31
